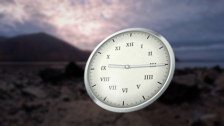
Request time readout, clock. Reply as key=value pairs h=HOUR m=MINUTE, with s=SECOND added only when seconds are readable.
h=9 m=15
